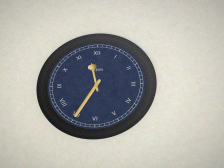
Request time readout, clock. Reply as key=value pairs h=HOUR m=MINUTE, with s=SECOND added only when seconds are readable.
h=11 m=35
